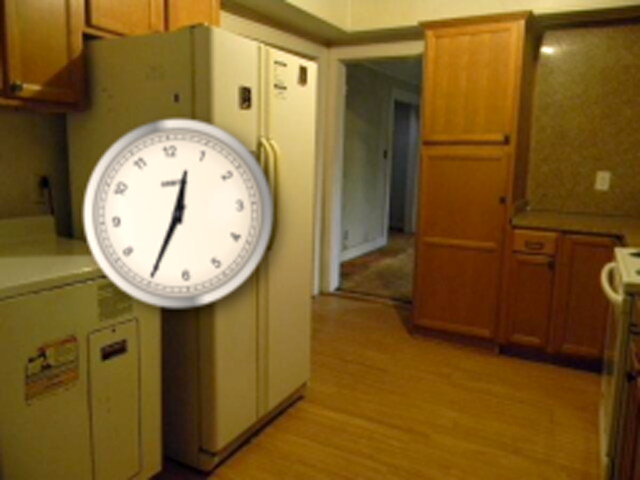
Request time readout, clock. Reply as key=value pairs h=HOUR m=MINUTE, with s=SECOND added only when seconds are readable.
h=12 m=35
